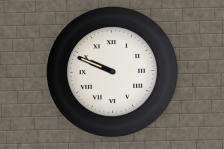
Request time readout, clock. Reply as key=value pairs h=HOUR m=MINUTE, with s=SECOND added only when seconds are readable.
h=9 m=49
